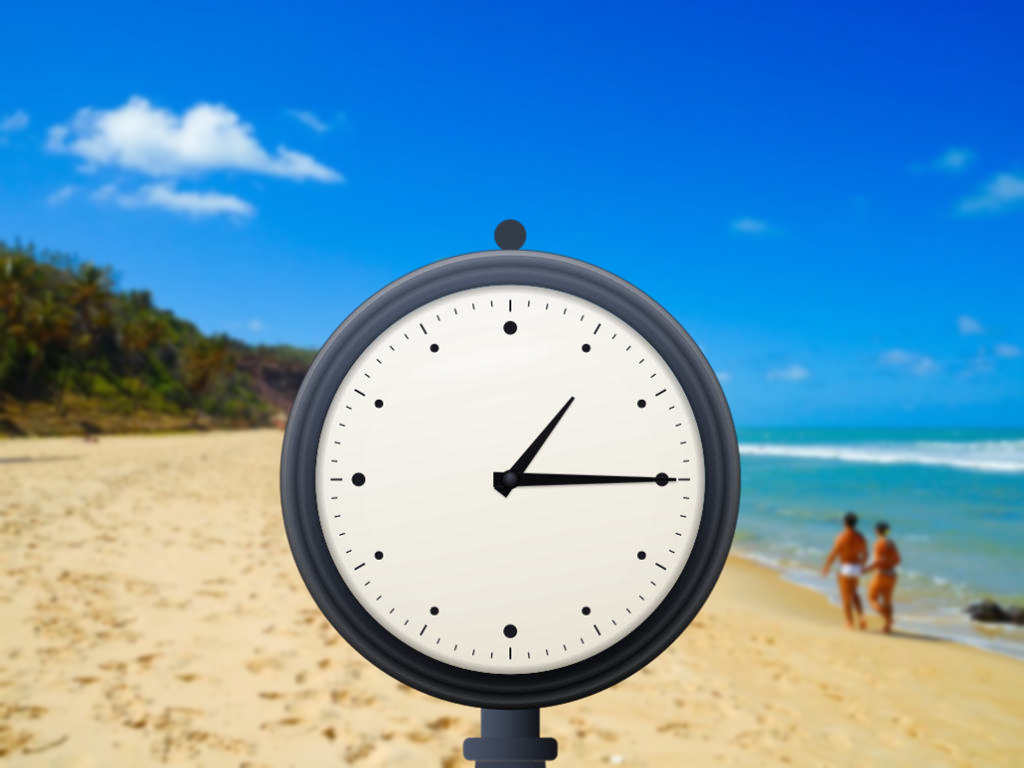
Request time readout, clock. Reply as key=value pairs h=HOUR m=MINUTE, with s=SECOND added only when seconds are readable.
h=1 m=15
